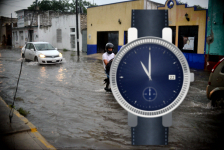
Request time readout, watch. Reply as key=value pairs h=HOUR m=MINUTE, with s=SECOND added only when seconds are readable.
h=11 m=0
